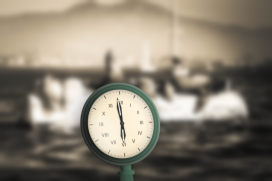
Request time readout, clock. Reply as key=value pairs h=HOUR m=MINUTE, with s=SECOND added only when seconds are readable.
h=5 m=59
